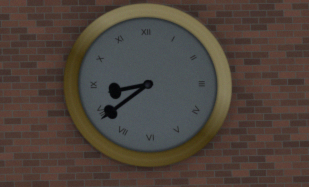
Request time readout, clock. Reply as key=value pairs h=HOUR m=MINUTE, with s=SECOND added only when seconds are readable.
h=8 m=39
